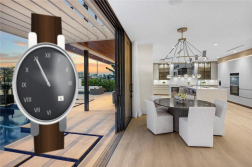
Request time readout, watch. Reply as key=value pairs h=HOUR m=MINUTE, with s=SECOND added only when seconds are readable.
h=10 m=55
